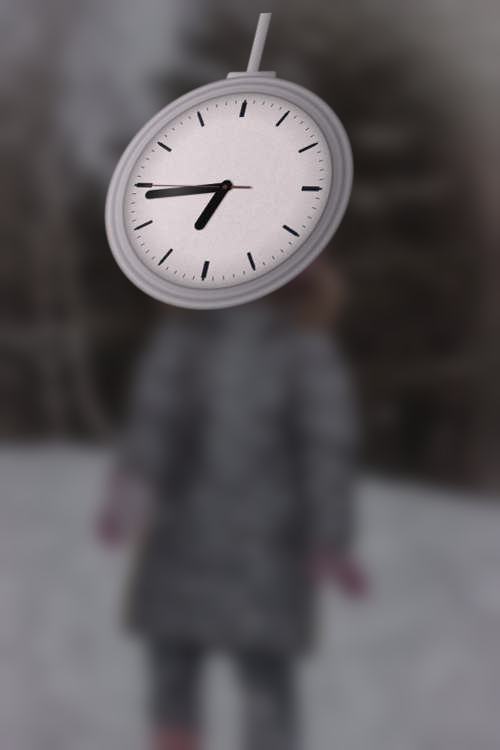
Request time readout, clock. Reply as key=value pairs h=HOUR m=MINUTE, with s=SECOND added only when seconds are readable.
h=6 m=43 s=45
